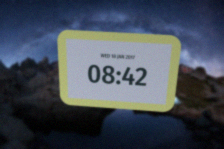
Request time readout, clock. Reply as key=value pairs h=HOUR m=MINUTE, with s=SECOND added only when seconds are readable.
h=8 m=42
